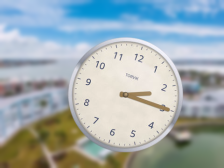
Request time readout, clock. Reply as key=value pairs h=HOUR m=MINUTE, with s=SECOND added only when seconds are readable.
h=2 m=15
